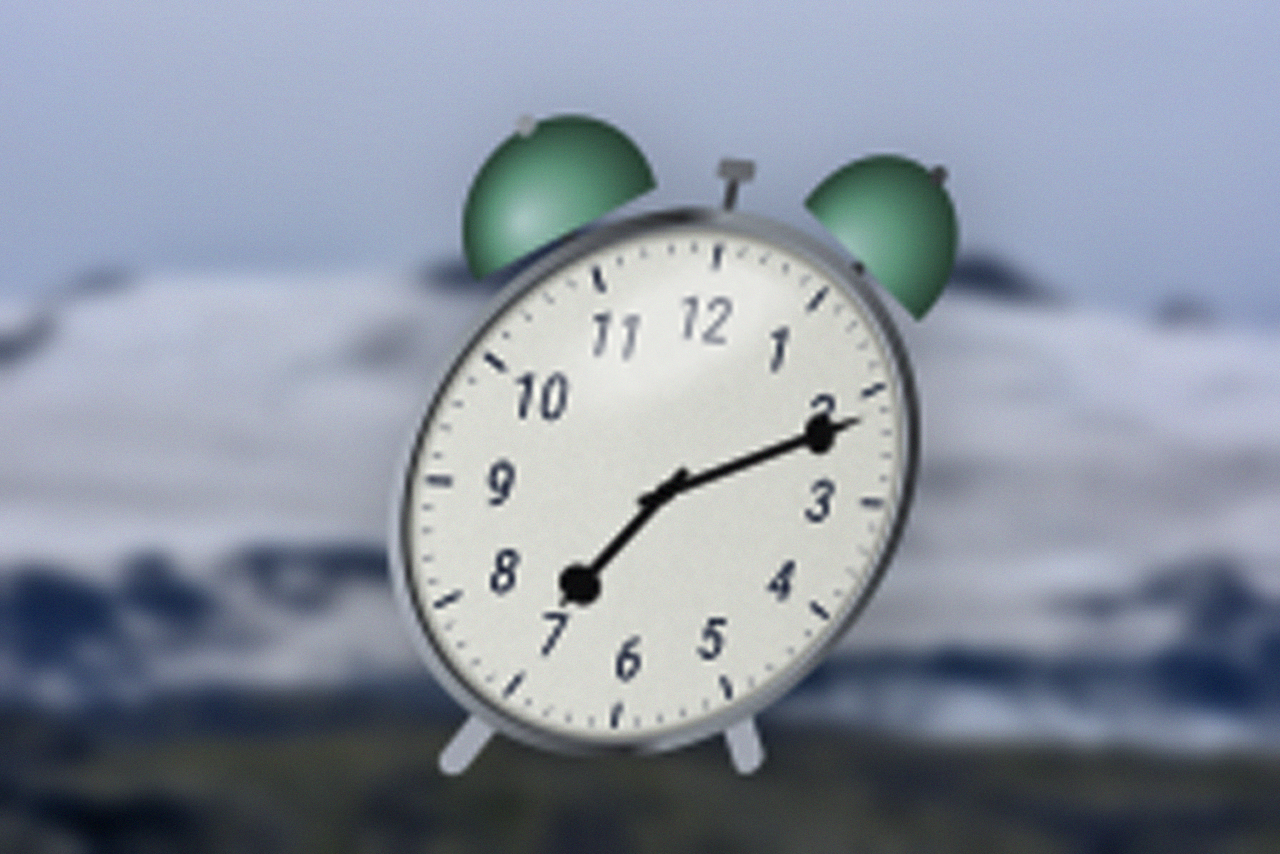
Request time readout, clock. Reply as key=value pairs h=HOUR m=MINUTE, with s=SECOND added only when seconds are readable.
h=7 m=11
